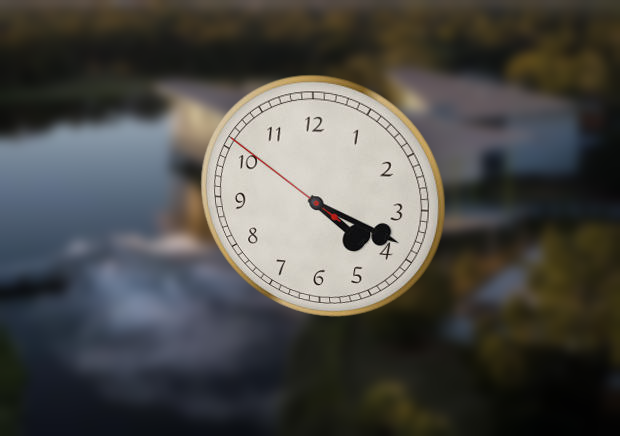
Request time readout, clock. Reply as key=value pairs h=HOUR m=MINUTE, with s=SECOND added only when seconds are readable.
h=4 m=18 s=51
